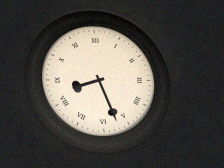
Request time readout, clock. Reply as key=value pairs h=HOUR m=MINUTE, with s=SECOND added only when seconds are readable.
h=8 m=27
